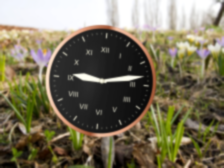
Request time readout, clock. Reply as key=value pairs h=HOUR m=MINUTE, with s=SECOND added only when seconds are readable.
h=9 m=13
